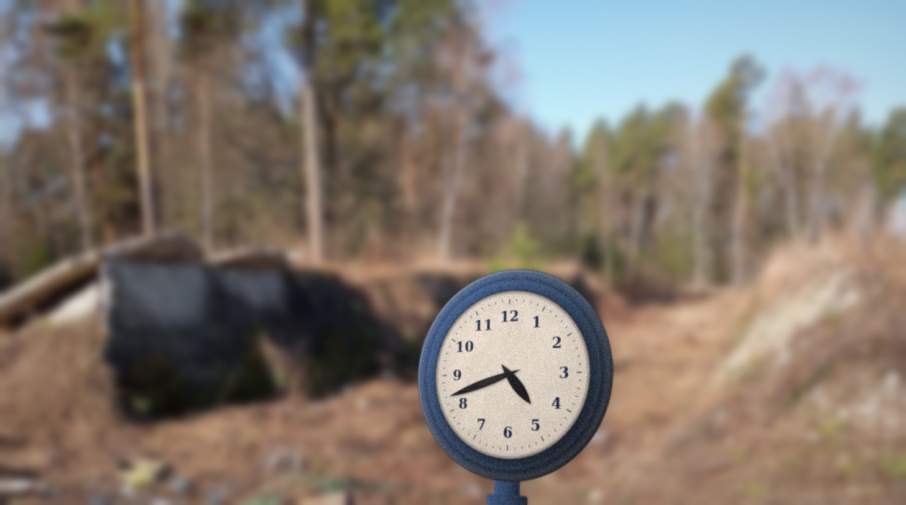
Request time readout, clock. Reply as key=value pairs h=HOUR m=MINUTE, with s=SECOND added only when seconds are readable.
h=4 m=42
